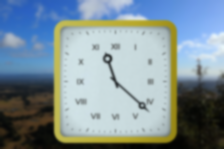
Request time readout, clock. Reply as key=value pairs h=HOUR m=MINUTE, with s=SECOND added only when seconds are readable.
h=11 m=22
